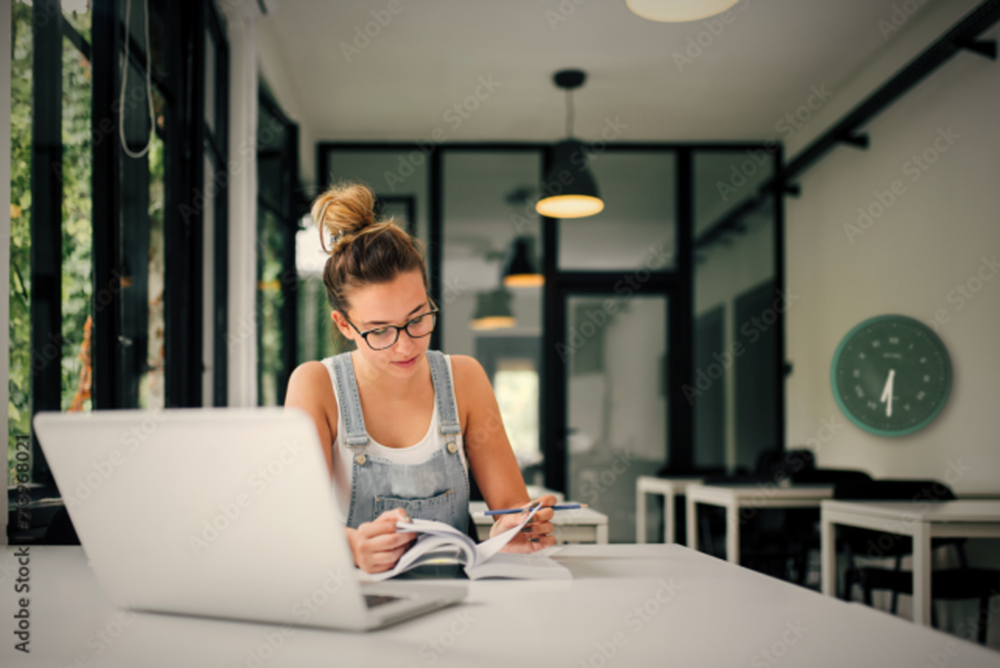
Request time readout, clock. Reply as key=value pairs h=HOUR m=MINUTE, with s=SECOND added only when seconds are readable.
h=6 m=30
